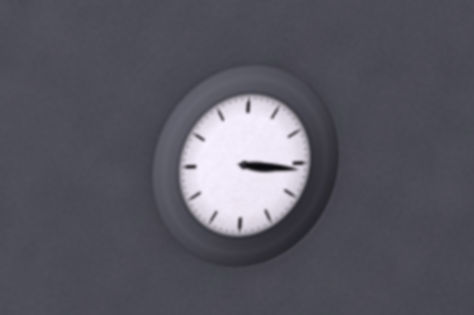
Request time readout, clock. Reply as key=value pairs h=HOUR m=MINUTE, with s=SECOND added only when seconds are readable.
h=3 m=16
